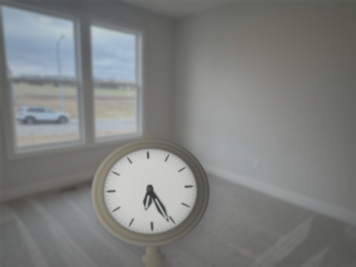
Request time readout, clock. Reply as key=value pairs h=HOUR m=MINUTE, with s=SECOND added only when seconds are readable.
h=6 m=26
